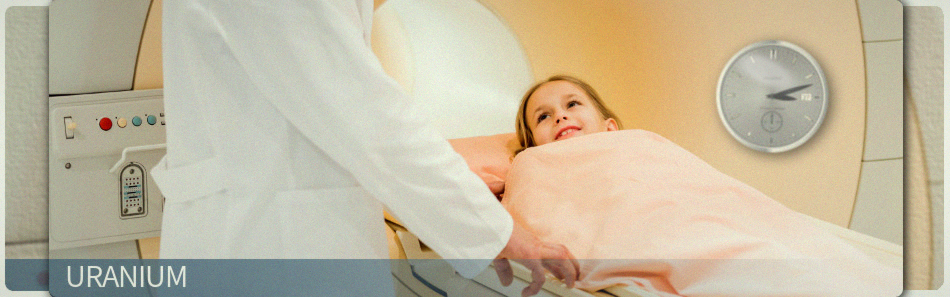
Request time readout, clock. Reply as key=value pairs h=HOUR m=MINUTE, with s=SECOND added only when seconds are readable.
h=3 m=12
